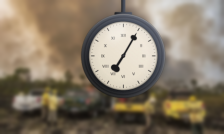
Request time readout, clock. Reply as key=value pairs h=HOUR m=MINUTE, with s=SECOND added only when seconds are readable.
h=7 m=5
